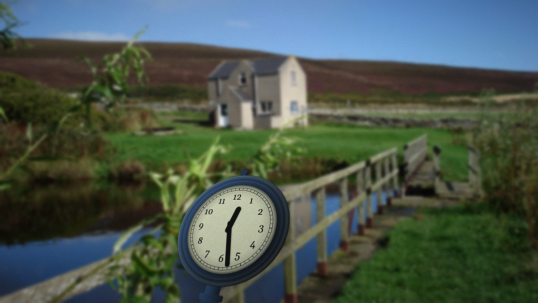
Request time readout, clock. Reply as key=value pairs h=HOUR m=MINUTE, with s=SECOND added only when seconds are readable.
h=12 m=28
